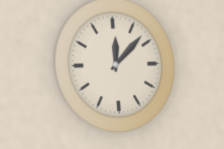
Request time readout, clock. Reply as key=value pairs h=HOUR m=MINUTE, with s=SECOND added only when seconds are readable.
h=12 m=8
